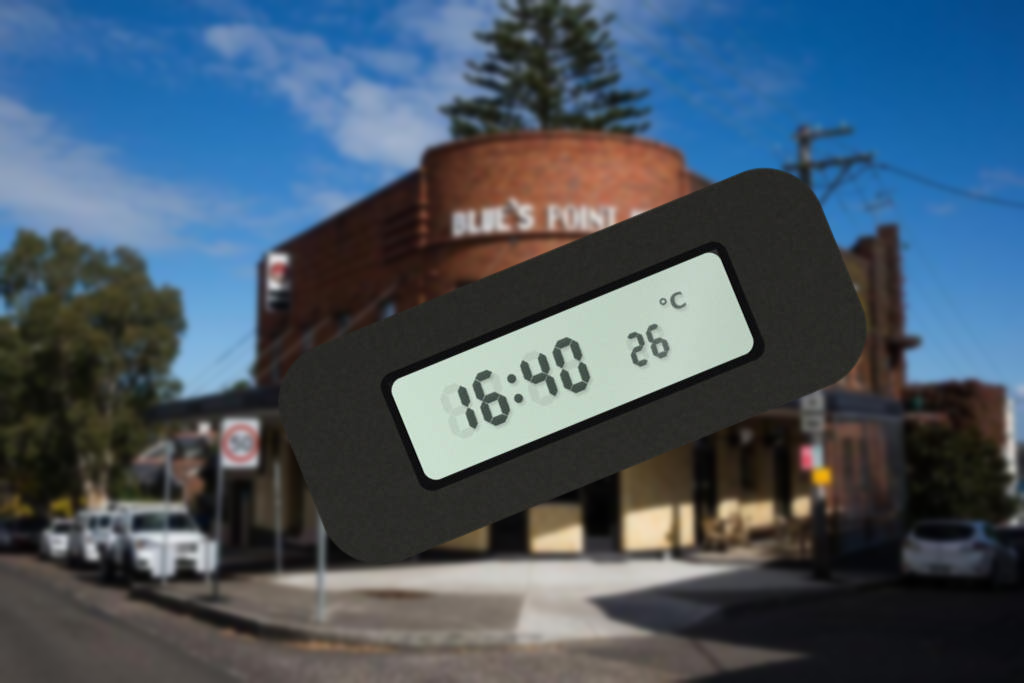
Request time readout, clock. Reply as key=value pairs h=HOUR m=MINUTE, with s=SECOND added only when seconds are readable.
h=16 m=40
